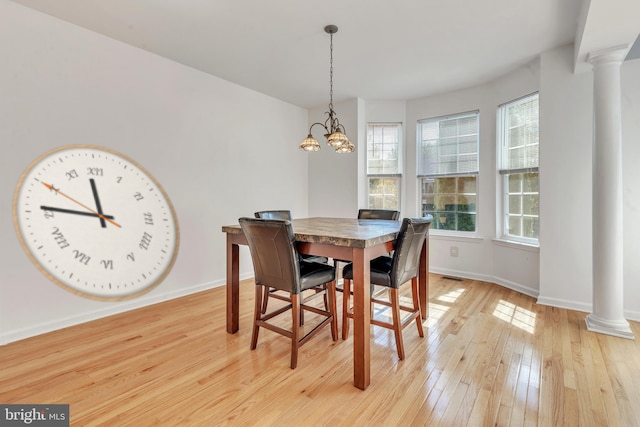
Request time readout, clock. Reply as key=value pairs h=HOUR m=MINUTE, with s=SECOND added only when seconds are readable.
h=11 m=45 s=50
